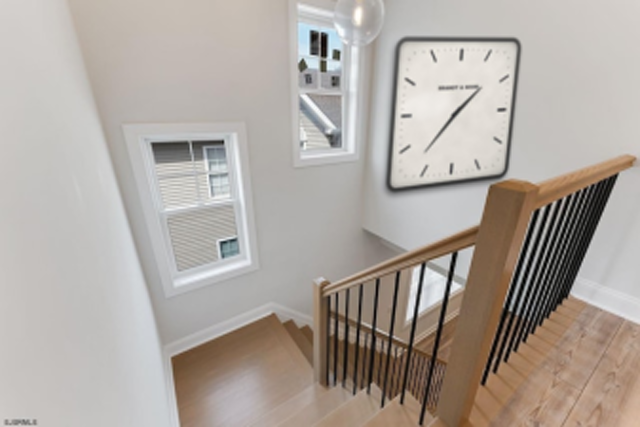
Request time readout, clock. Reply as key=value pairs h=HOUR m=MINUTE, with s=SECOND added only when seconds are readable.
h=1 m=37
